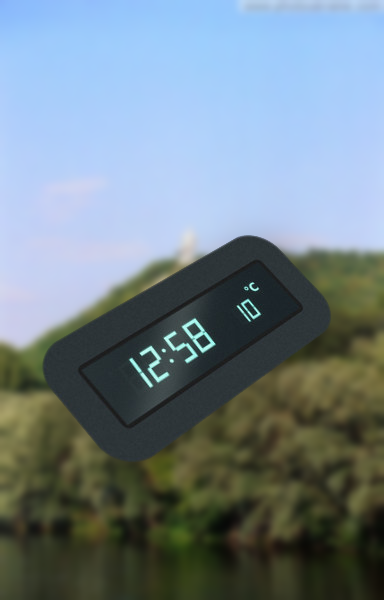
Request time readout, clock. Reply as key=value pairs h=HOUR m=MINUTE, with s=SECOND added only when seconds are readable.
h=12 m=58
